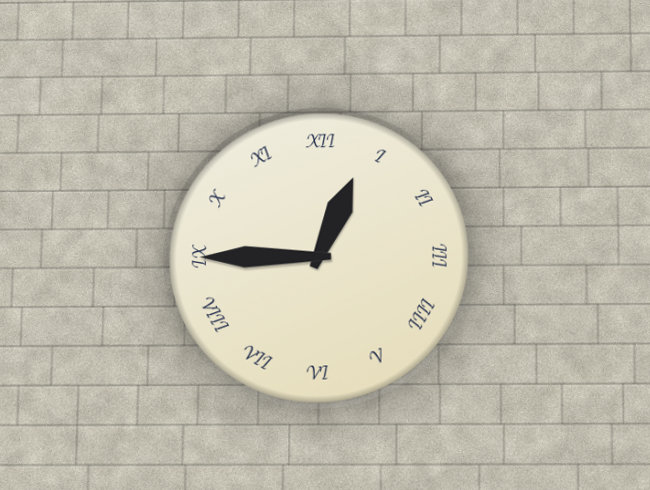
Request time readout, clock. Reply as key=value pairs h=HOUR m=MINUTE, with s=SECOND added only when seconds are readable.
h=12 m=45
